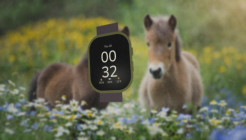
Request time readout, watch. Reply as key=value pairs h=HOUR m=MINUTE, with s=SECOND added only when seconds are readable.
h=0 m=32
